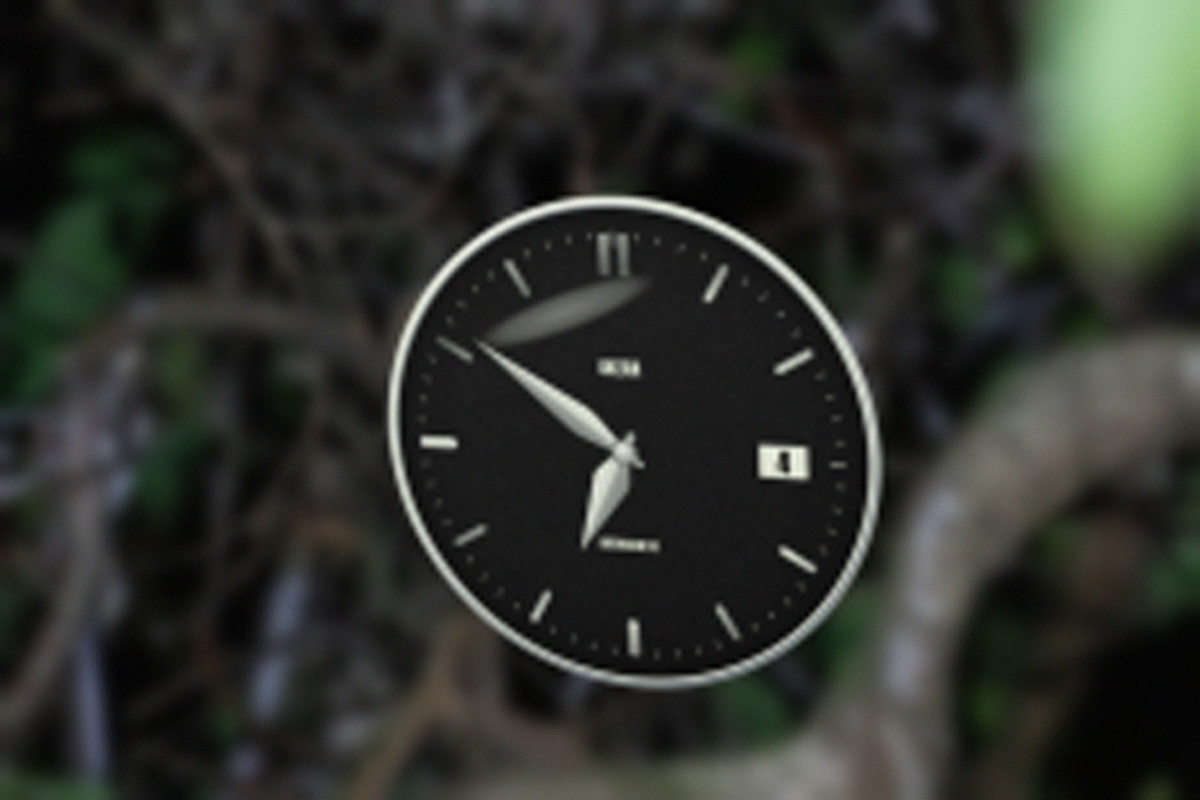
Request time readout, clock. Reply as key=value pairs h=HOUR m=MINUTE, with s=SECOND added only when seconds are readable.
h=6 m=51
